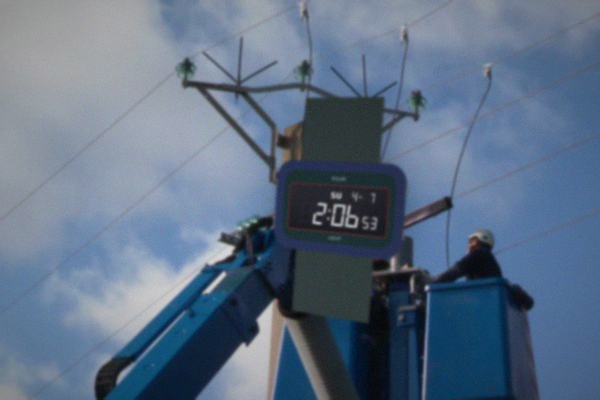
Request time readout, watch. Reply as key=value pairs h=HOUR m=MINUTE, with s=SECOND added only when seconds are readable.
h=2 m=6
